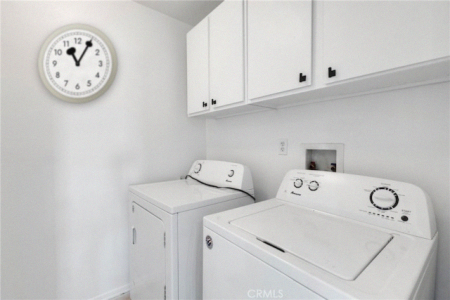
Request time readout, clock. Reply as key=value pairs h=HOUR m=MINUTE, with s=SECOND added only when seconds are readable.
h=11 m=5
